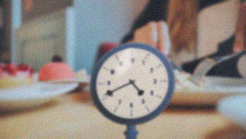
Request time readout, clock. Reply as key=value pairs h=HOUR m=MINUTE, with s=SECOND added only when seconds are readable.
h=4 m=41
